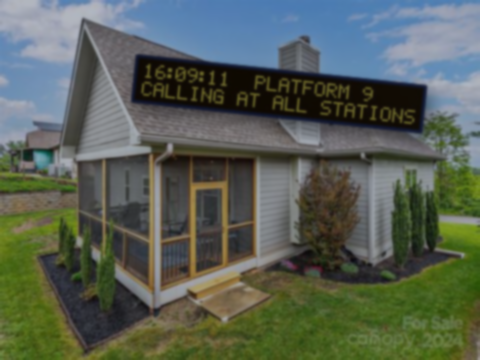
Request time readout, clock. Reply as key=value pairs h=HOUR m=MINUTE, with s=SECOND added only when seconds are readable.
h=16 m=9 s=11
